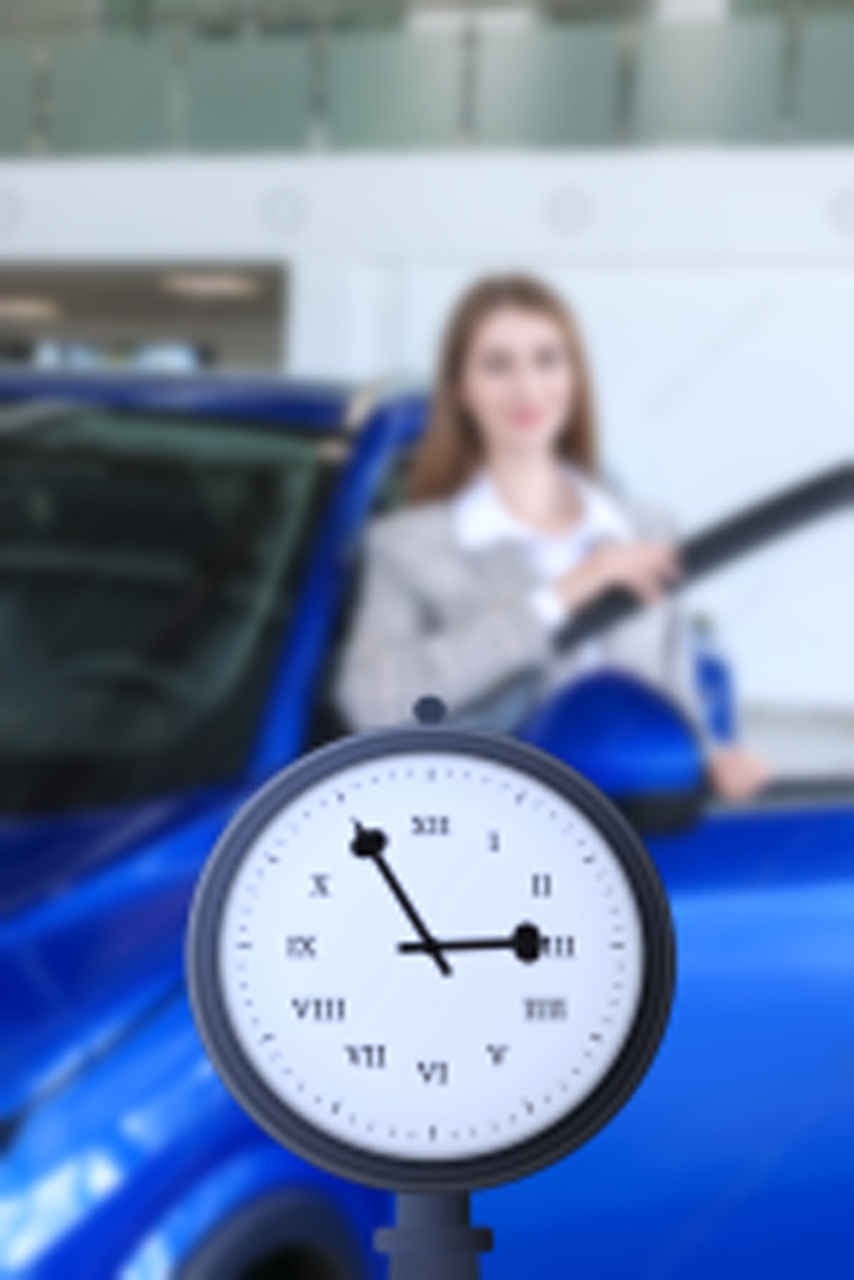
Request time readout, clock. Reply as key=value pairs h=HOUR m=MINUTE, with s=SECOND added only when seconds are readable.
h=2 m=55
